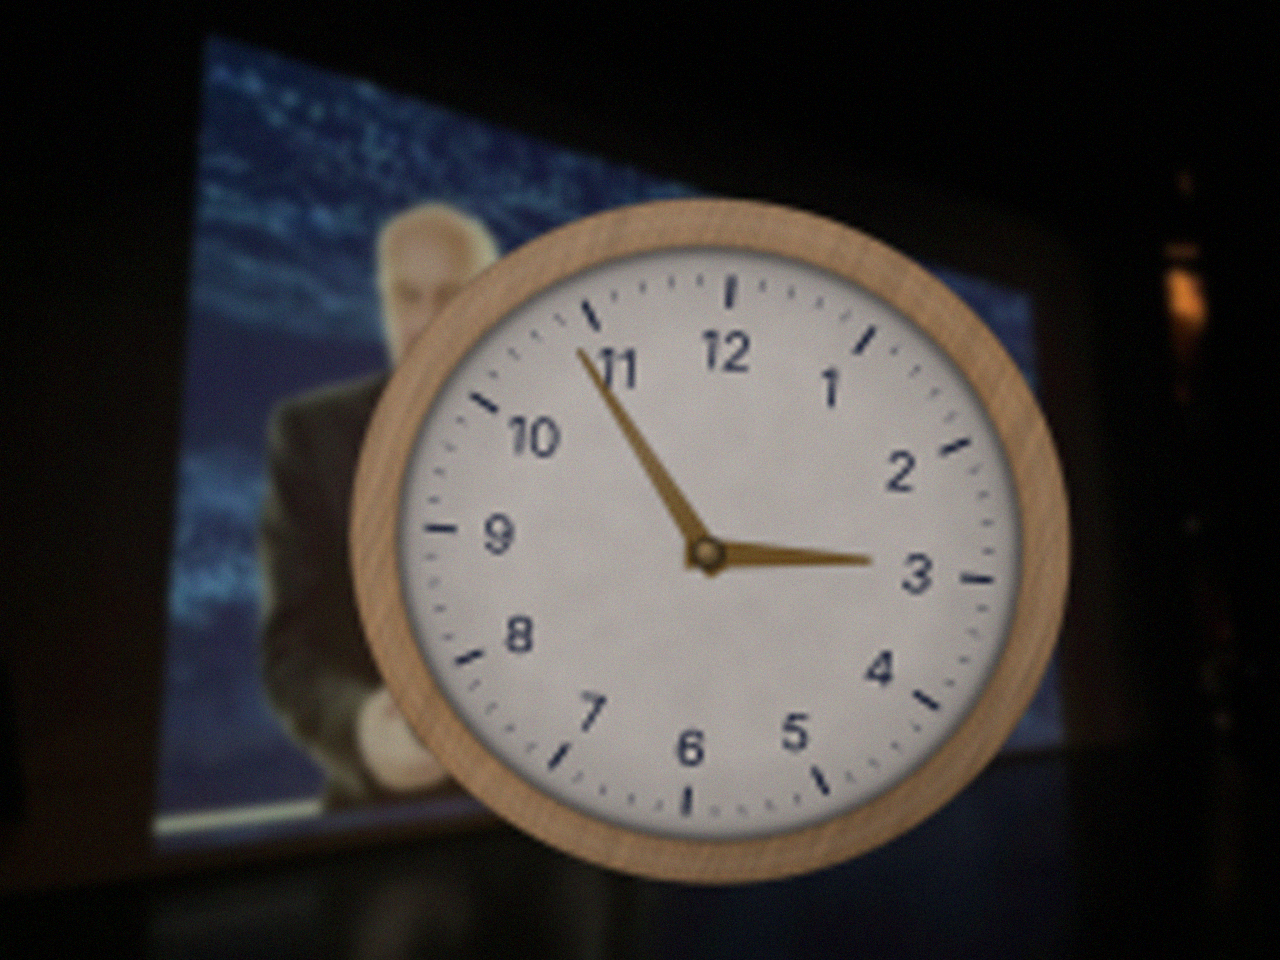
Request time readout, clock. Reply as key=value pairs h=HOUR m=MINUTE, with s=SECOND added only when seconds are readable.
h=2 m=54
